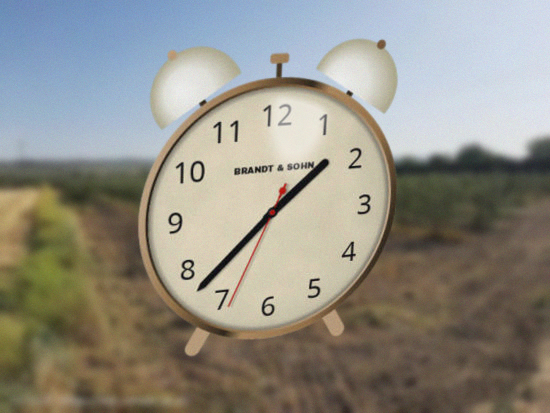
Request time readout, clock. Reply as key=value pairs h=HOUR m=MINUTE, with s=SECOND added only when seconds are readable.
h=1 m=37 s=34
